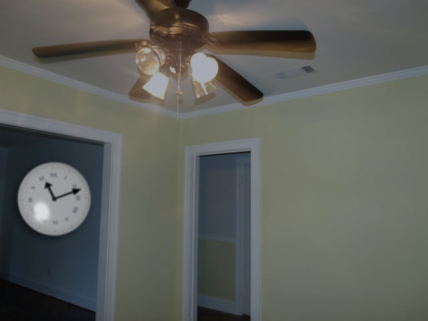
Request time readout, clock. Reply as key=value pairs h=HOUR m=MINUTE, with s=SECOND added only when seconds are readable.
h=11 m=12
